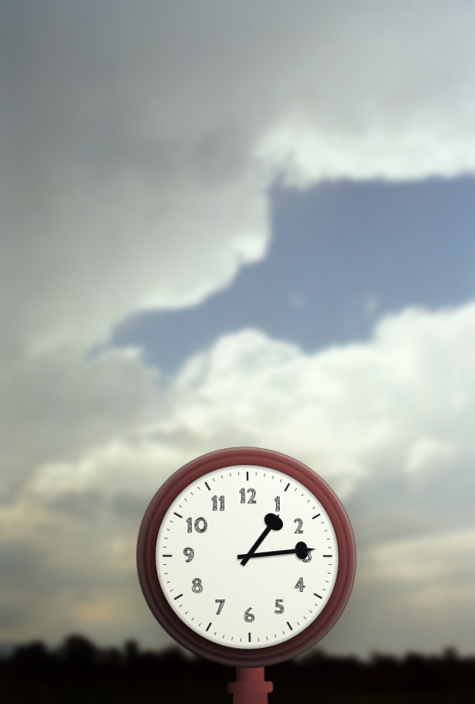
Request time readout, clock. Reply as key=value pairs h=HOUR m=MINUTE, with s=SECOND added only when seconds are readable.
h=1 m=14
